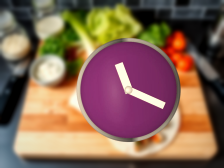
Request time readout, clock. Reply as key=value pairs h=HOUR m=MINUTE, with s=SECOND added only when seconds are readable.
h=11 m=19
